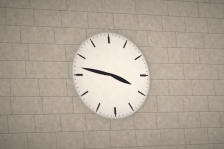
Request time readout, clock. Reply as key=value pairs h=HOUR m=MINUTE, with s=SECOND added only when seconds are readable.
h=3 m=47
